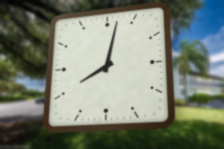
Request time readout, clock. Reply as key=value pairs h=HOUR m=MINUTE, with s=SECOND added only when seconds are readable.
h=8 m=2
